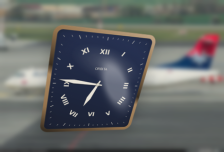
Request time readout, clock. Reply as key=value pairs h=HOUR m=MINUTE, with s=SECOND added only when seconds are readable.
h=6 m=46
